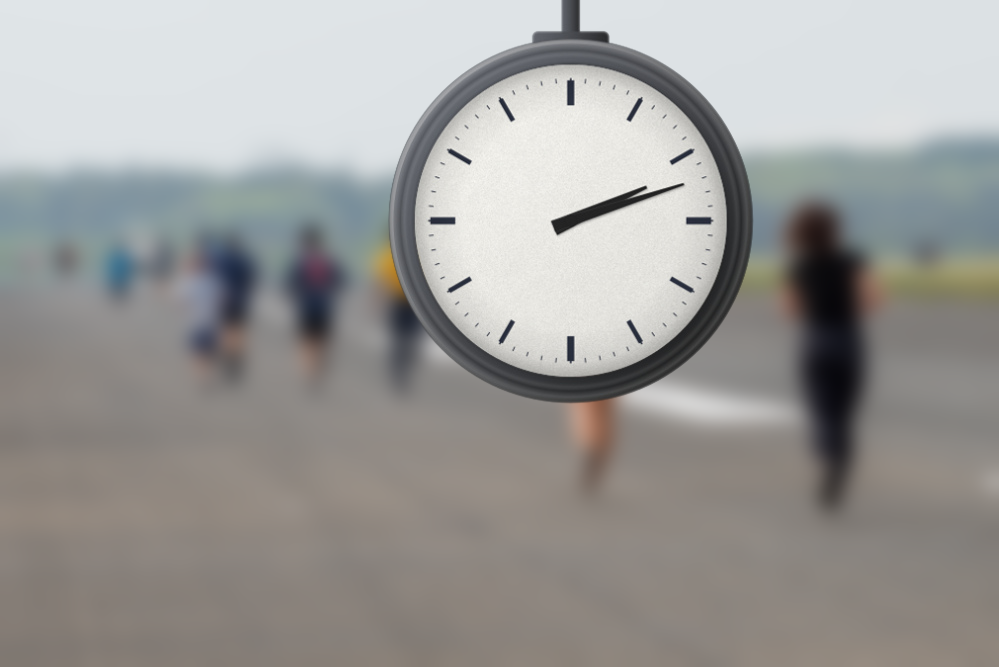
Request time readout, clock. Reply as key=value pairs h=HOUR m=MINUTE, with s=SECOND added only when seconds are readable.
h=2 m=12
